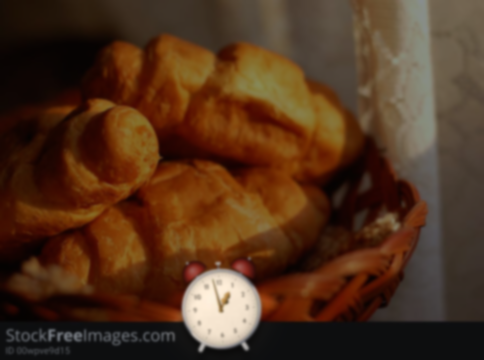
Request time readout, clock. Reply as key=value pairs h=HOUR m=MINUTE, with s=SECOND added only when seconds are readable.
h=12 m=58
